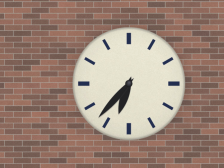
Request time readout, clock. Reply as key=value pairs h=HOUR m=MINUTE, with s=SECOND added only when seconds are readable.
h=6 m=37
